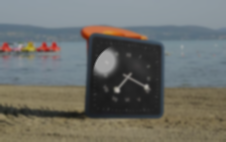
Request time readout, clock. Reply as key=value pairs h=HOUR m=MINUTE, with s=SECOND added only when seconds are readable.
h=7 m=19
